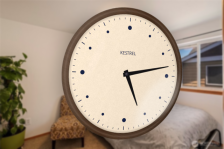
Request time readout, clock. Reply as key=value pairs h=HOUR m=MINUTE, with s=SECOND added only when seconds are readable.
h=5 m=13
